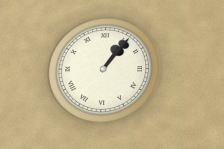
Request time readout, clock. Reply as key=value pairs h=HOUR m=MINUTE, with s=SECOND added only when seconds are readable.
h=1 m=6
